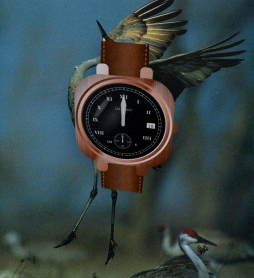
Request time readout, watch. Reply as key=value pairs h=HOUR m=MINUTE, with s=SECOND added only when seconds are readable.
h=12 m=0
